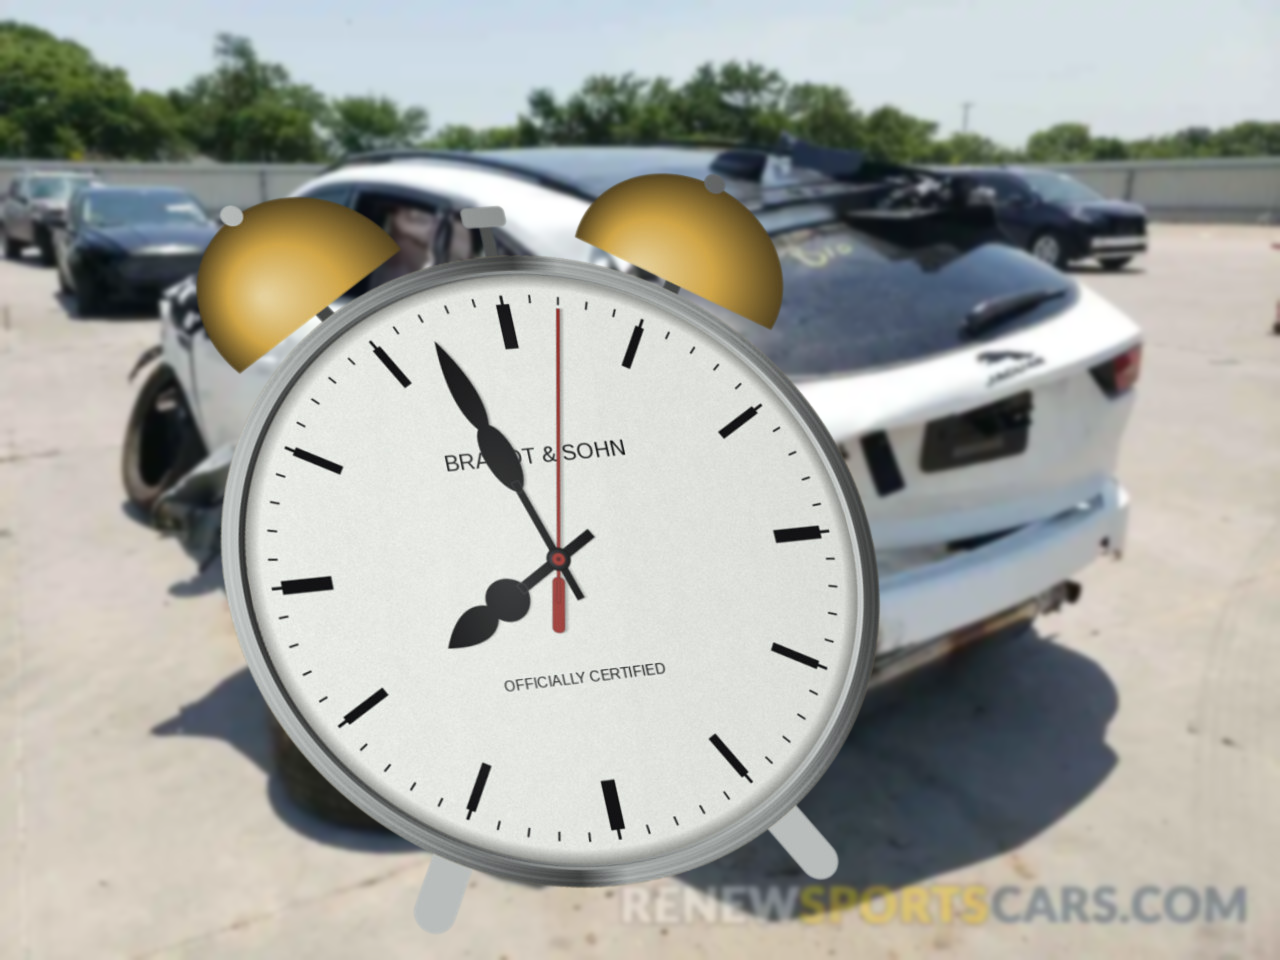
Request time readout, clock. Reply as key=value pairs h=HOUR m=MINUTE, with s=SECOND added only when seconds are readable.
h=7 m=57 s=2
